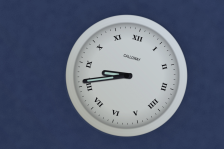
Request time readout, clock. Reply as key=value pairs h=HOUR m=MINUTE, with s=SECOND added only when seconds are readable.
h=8 m=41
